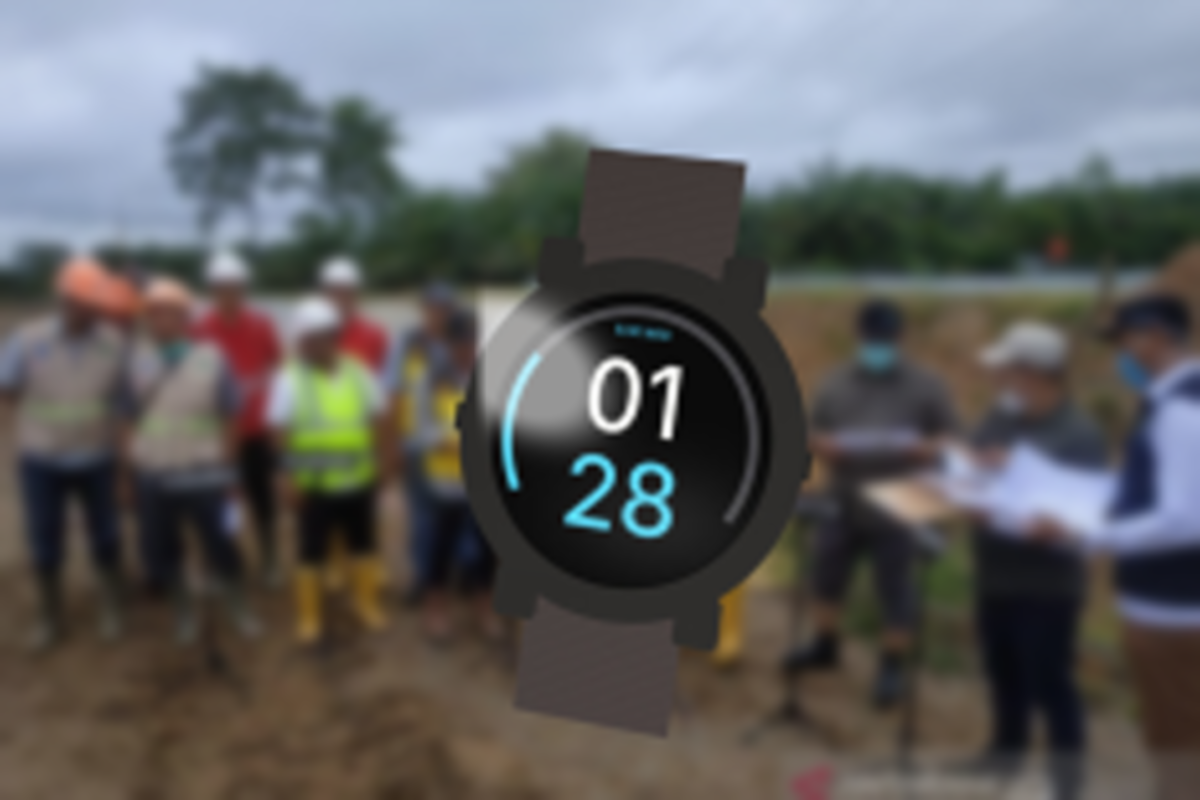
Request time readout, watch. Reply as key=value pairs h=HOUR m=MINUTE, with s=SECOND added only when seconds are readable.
h=1 m=28
